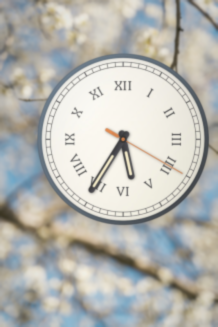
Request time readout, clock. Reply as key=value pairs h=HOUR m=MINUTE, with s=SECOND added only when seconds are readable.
h=5 m=35 s=20
